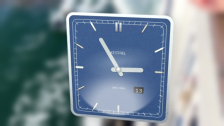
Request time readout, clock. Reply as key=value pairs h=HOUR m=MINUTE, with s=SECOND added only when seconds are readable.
h=2 m=55
